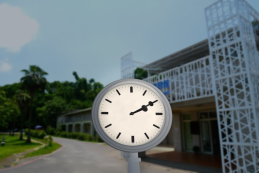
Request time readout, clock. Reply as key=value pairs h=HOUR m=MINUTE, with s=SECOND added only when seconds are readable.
h=2 m=10
